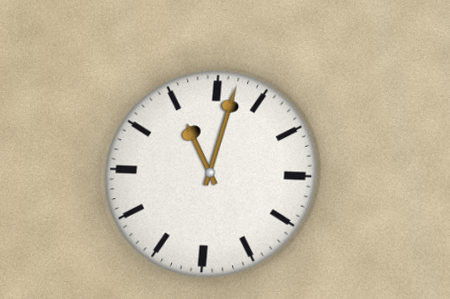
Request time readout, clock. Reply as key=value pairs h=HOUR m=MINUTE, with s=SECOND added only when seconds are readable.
h=11 m=2
